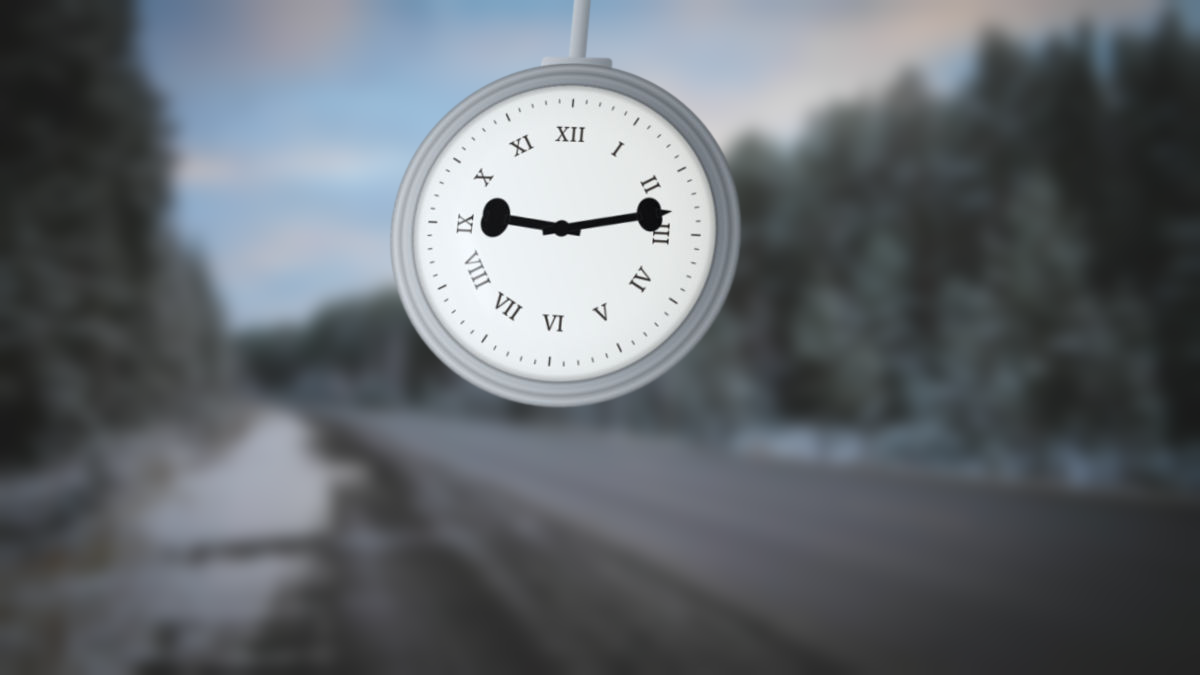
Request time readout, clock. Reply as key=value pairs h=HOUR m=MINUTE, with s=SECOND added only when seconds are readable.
h=9 m=13
